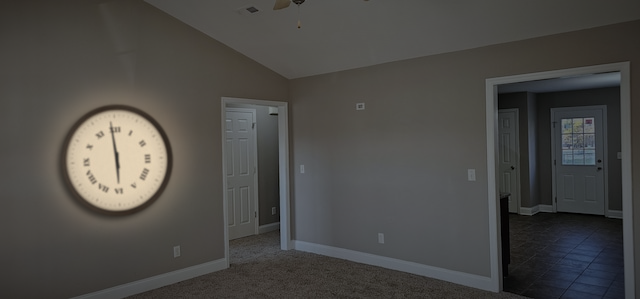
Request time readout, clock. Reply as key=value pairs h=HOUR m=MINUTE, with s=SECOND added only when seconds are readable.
h=5 m=59
